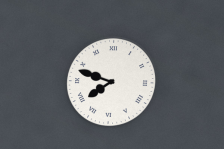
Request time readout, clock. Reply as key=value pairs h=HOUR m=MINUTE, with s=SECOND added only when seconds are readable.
h=7 m=48
